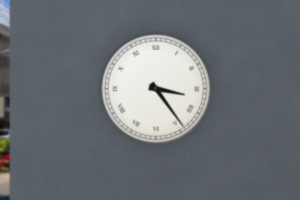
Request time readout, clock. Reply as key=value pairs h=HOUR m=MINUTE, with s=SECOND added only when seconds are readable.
h=3 m=24
